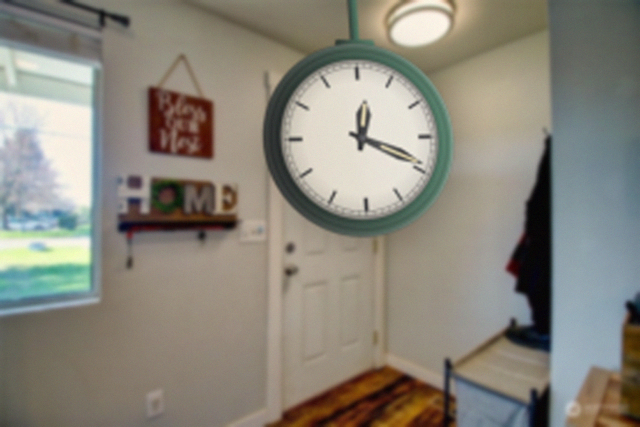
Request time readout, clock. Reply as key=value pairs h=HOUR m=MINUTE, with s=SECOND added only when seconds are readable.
h=12 m=19
